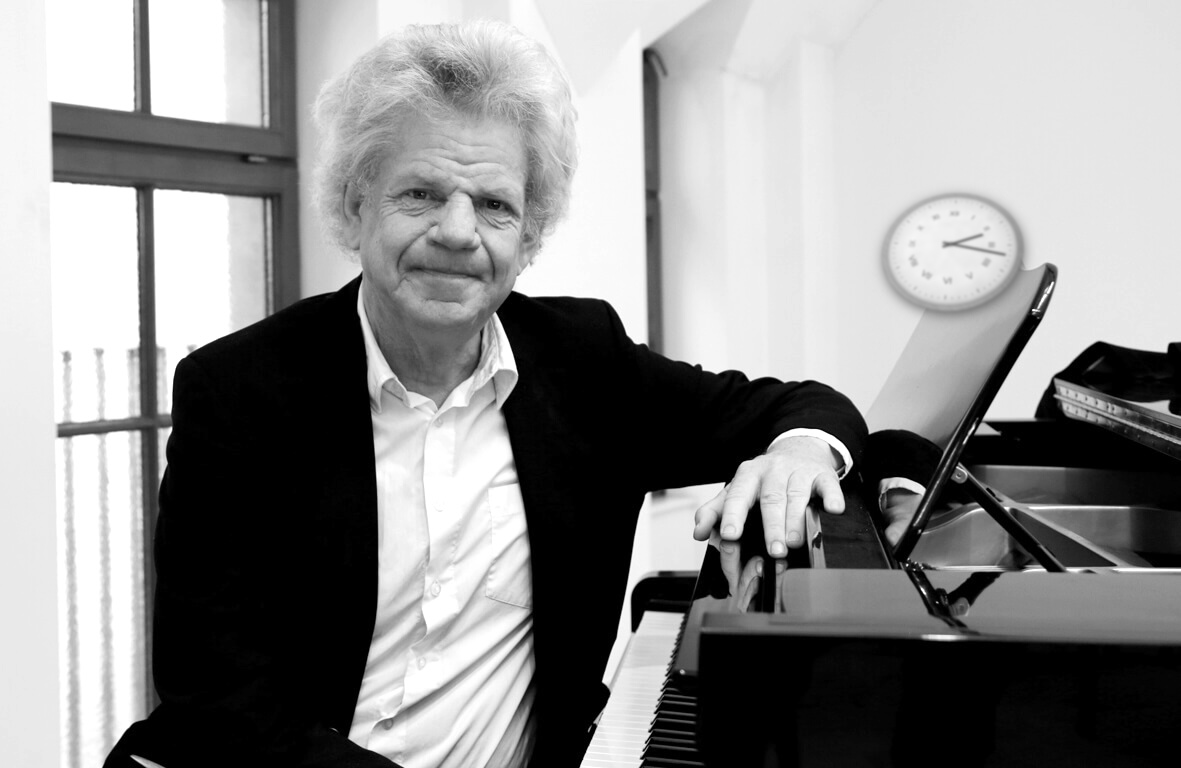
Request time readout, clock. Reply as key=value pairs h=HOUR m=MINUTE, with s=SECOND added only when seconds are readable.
h=2 m=17
